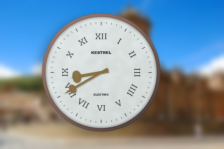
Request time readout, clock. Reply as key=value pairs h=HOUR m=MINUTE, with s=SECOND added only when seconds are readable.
h=8 m=40
